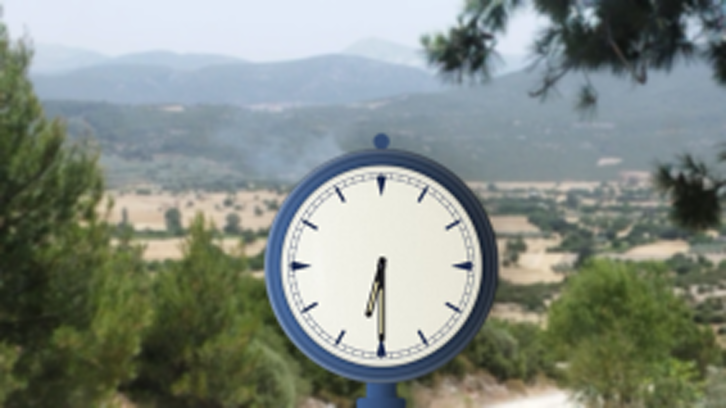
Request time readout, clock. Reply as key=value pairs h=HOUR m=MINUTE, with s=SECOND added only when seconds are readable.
h=6 m=30
